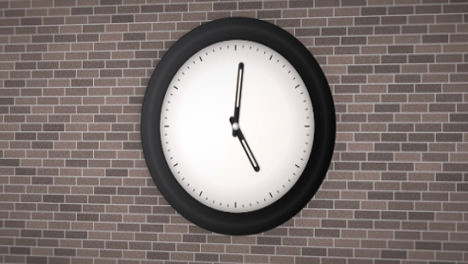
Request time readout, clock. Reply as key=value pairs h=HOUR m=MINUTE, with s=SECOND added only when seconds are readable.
h=5 m=1
